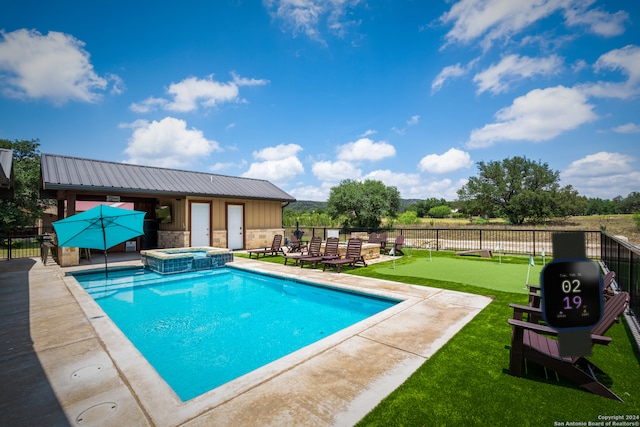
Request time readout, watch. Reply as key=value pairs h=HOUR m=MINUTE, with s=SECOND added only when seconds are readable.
h=2 m=19
